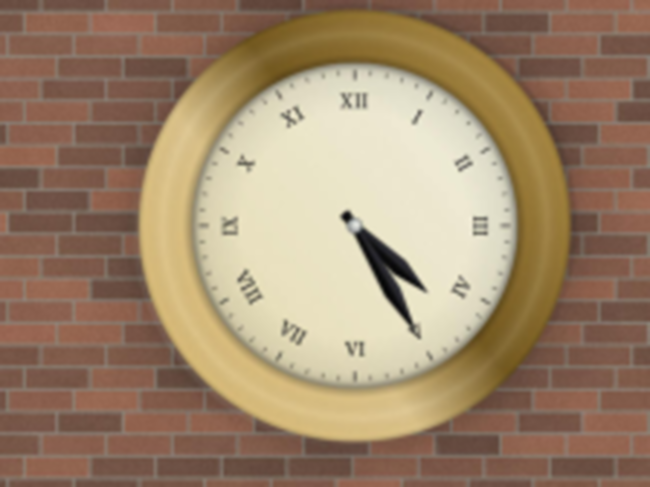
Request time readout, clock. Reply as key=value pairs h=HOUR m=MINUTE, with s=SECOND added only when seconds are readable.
h=4 m=25
